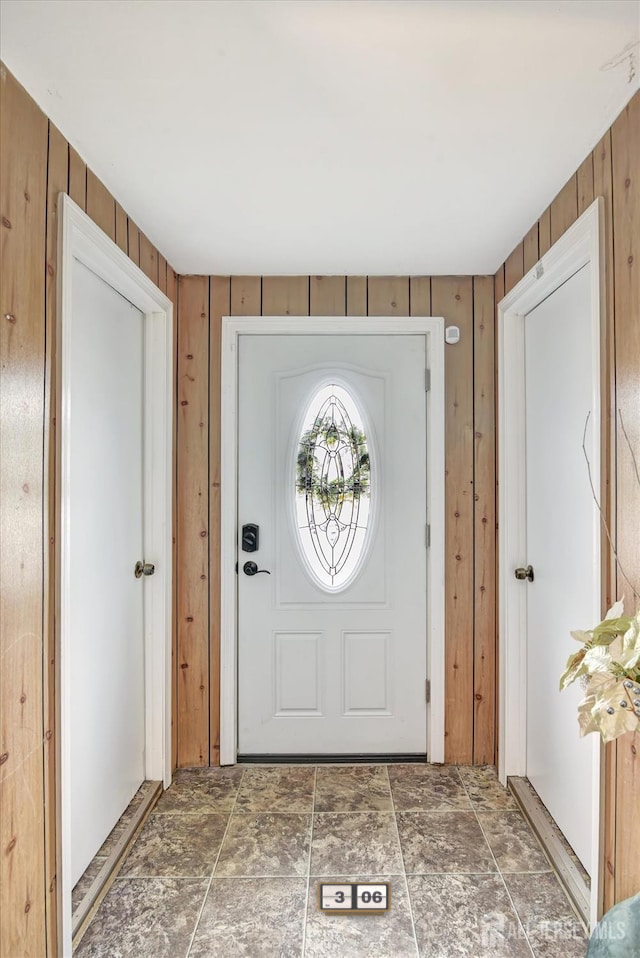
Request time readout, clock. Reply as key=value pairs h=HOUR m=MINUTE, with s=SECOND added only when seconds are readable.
h=3 m=6
